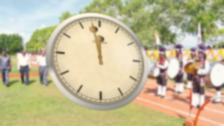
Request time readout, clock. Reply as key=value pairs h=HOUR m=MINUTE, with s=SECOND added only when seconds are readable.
h=11 m=58
